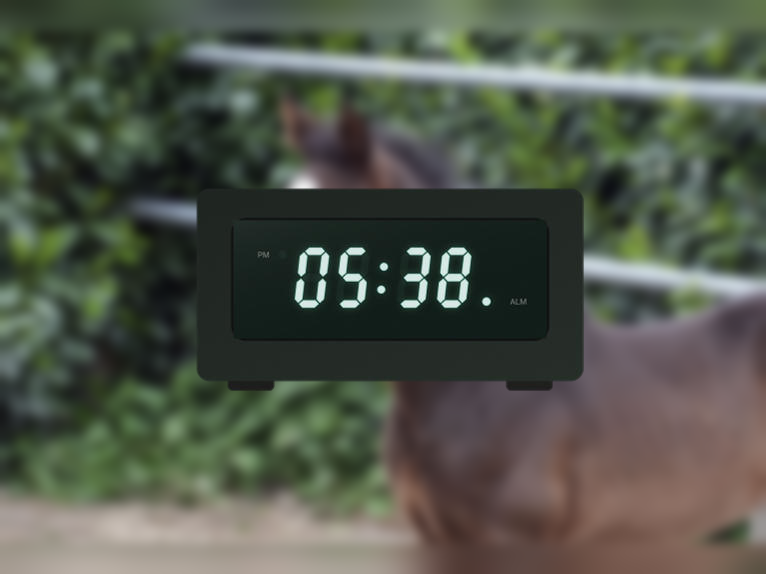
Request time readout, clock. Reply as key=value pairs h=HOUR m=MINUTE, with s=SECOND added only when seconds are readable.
h=5 m=38
